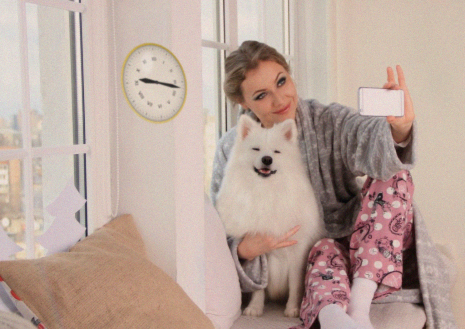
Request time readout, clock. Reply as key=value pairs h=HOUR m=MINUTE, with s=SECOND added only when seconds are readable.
h=9 m=17
